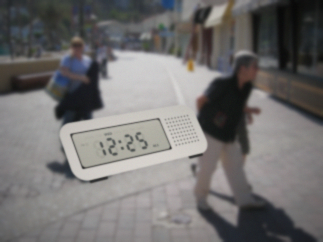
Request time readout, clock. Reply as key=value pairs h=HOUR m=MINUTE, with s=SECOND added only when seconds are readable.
h=12 m=25
